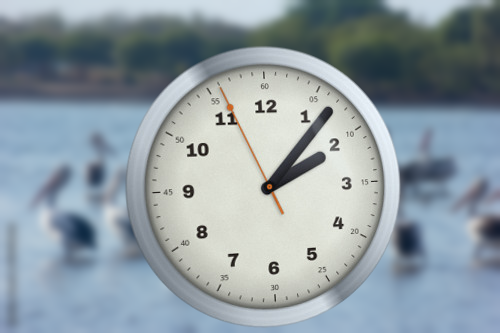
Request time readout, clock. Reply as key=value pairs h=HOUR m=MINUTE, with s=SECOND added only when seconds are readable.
h=2 m=6 s=56
